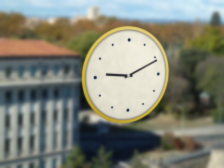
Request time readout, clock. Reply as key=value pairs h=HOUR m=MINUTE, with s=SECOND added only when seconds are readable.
h=9 m=11
